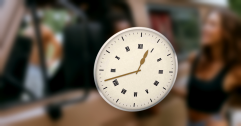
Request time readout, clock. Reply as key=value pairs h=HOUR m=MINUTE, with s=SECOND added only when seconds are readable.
h=12 m=42
